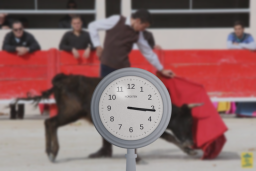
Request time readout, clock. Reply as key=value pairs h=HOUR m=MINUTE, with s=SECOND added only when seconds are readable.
h=3 m=16
